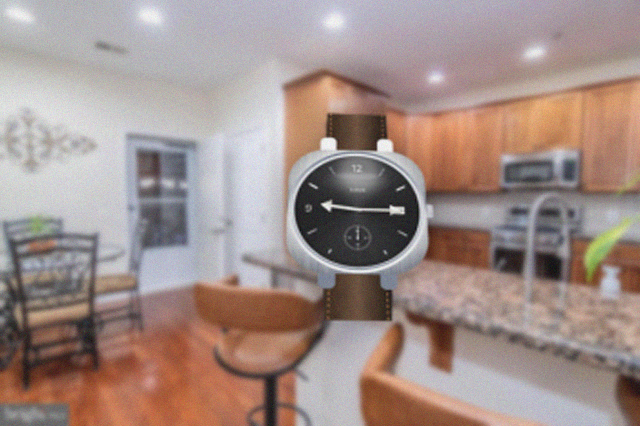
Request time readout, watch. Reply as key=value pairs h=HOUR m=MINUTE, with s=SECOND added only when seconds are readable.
h=9 m=15
